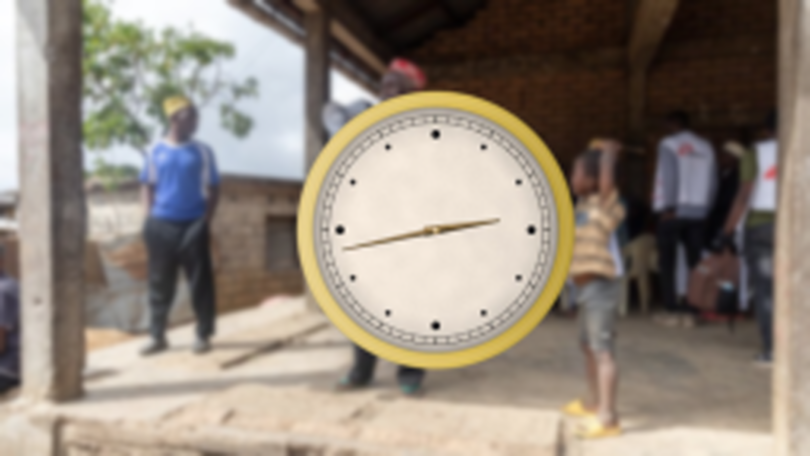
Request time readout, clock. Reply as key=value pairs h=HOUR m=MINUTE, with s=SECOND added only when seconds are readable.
h=2 m=43
